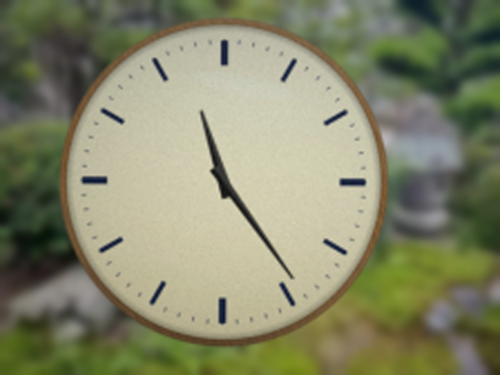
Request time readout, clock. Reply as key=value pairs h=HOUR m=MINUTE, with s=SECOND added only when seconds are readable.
h=11 m=24
